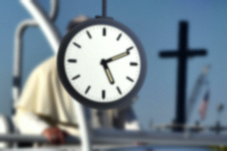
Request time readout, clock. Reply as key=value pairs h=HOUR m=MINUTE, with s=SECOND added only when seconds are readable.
h=5 m=11
